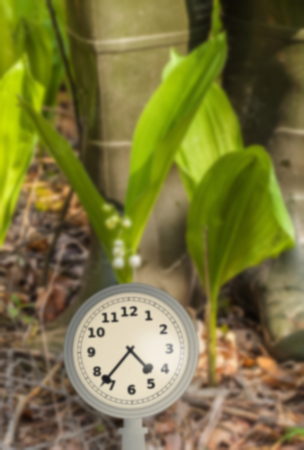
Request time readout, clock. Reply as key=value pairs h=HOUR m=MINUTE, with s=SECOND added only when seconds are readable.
h=4 m=37
